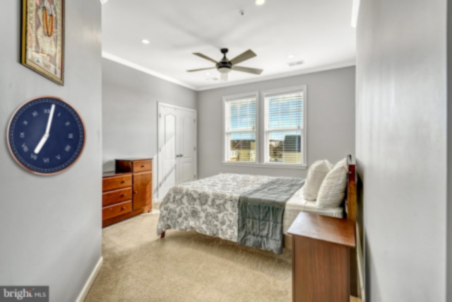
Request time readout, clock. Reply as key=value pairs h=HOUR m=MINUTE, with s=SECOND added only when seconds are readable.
h=7 m=2
